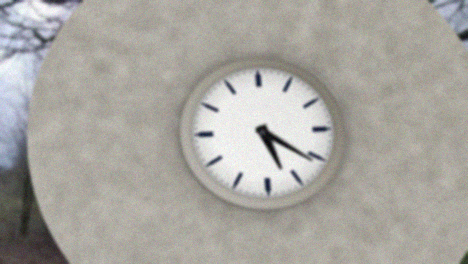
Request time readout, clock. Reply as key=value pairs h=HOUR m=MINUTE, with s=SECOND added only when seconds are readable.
h=5 m=21
